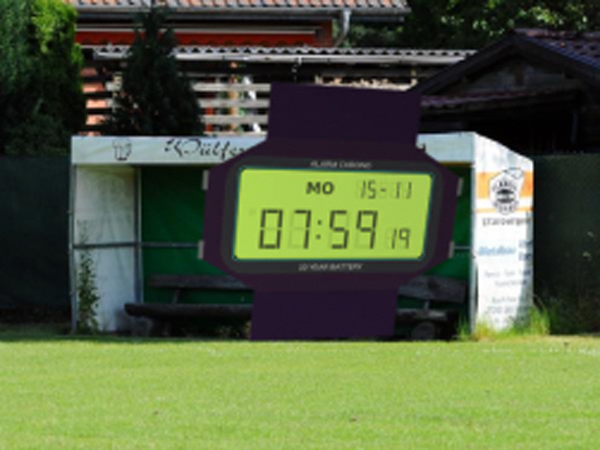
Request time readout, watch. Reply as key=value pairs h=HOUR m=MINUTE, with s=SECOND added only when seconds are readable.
h=7 m=59 s=19
